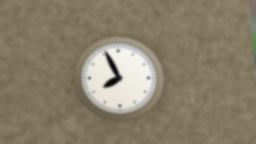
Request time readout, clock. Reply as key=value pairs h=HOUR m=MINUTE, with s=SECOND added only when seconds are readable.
h=7 m=56
